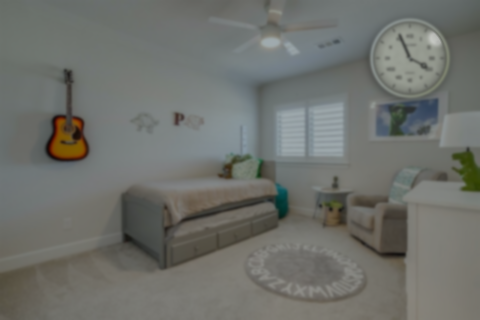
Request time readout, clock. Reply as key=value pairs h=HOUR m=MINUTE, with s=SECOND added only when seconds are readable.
h=3 m=56
